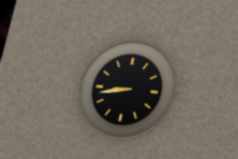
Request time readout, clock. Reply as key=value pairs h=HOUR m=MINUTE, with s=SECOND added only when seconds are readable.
h=8 m=43
